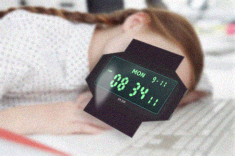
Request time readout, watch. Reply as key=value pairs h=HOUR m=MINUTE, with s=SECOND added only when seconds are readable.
h=8 m=34 s=11
